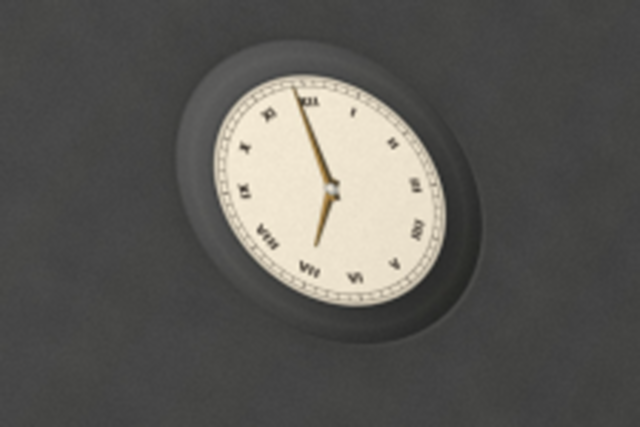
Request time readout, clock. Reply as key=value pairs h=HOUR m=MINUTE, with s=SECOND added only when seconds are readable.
h=6 m=59
